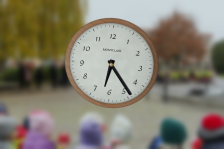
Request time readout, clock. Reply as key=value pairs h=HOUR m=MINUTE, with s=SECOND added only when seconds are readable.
h=6 m=24
